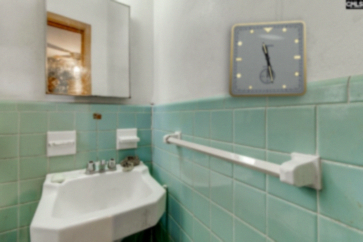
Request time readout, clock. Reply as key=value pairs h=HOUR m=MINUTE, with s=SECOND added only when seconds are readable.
h=11 m=28
